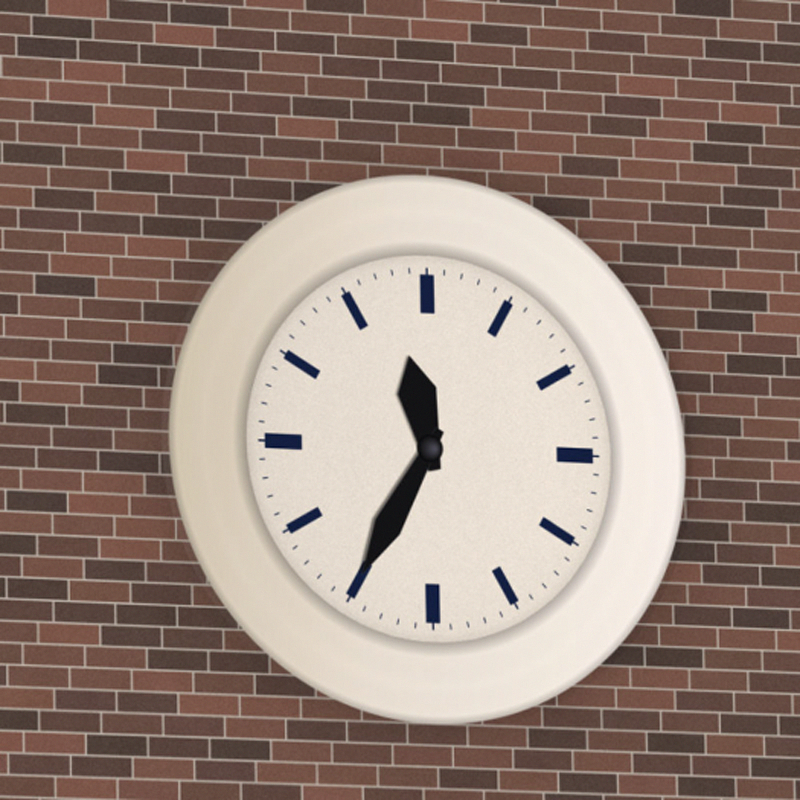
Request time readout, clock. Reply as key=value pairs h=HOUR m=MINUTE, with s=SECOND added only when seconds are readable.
h=11 m=35
